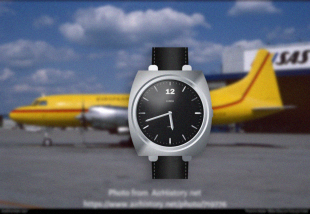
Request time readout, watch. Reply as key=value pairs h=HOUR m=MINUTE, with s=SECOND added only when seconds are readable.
h=5 m=42
